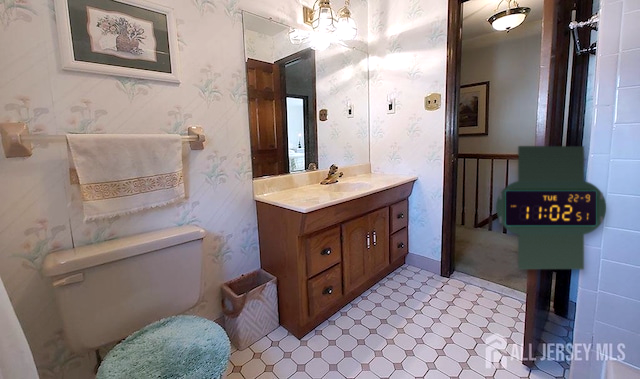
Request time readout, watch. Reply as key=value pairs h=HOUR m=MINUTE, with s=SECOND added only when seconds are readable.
h=11 m=2
